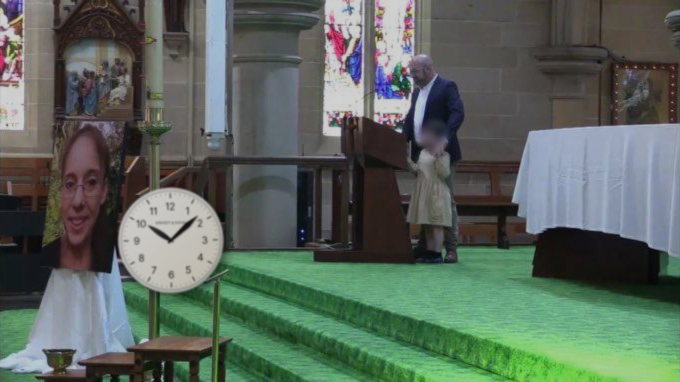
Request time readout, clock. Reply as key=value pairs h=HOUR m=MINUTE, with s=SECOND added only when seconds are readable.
h=10 m=8
